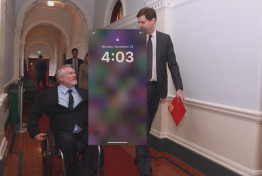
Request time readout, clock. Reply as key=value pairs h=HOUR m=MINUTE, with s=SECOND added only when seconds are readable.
h=4 m=3
